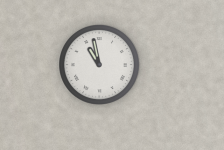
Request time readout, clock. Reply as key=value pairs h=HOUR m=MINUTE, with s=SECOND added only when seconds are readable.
h=10 m=58
